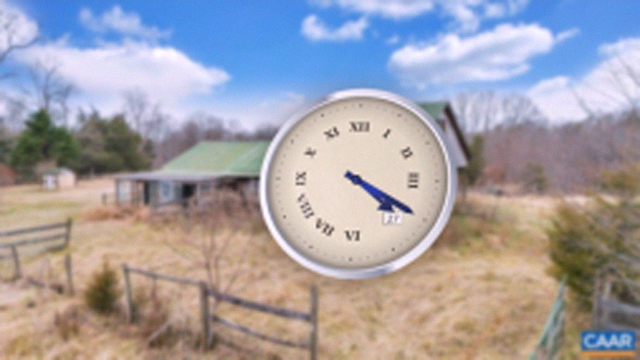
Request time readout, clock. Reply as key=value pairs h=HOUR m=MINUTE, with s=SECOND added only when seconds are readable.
h=4 m=20
